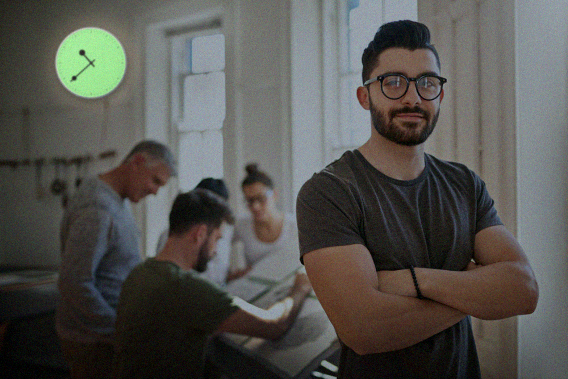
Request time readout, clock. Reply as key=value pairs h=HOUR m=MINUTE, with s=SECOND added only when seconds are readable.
h=10 m=38
